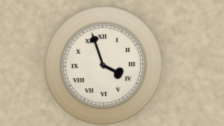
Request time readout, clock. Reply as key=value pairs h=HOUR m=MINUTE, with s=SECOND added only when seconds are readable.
h=3 m=57
